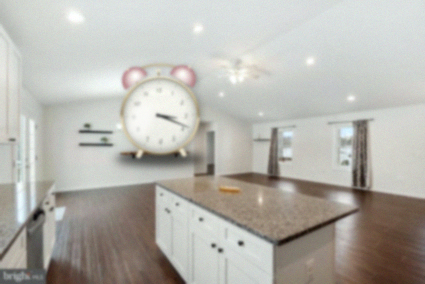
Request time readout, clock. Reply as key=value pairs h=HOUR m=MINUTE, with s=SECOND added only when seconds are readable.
h=3 m=19
